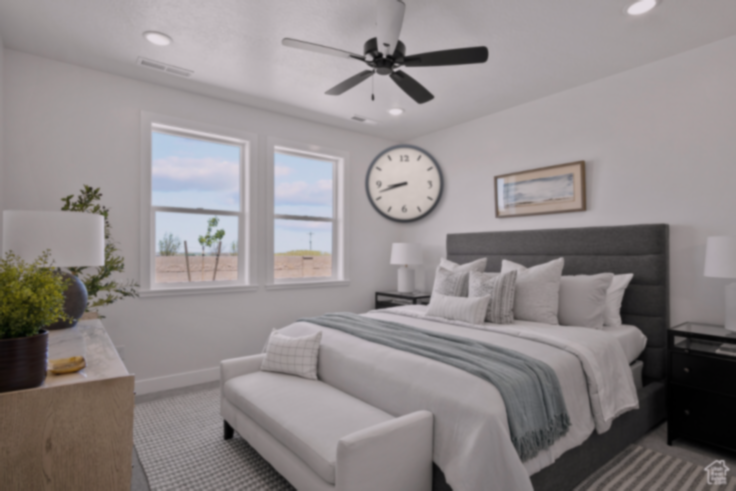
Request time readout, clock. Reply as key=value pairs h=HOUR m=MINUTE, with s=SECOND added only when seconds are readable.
h=8 m=42
